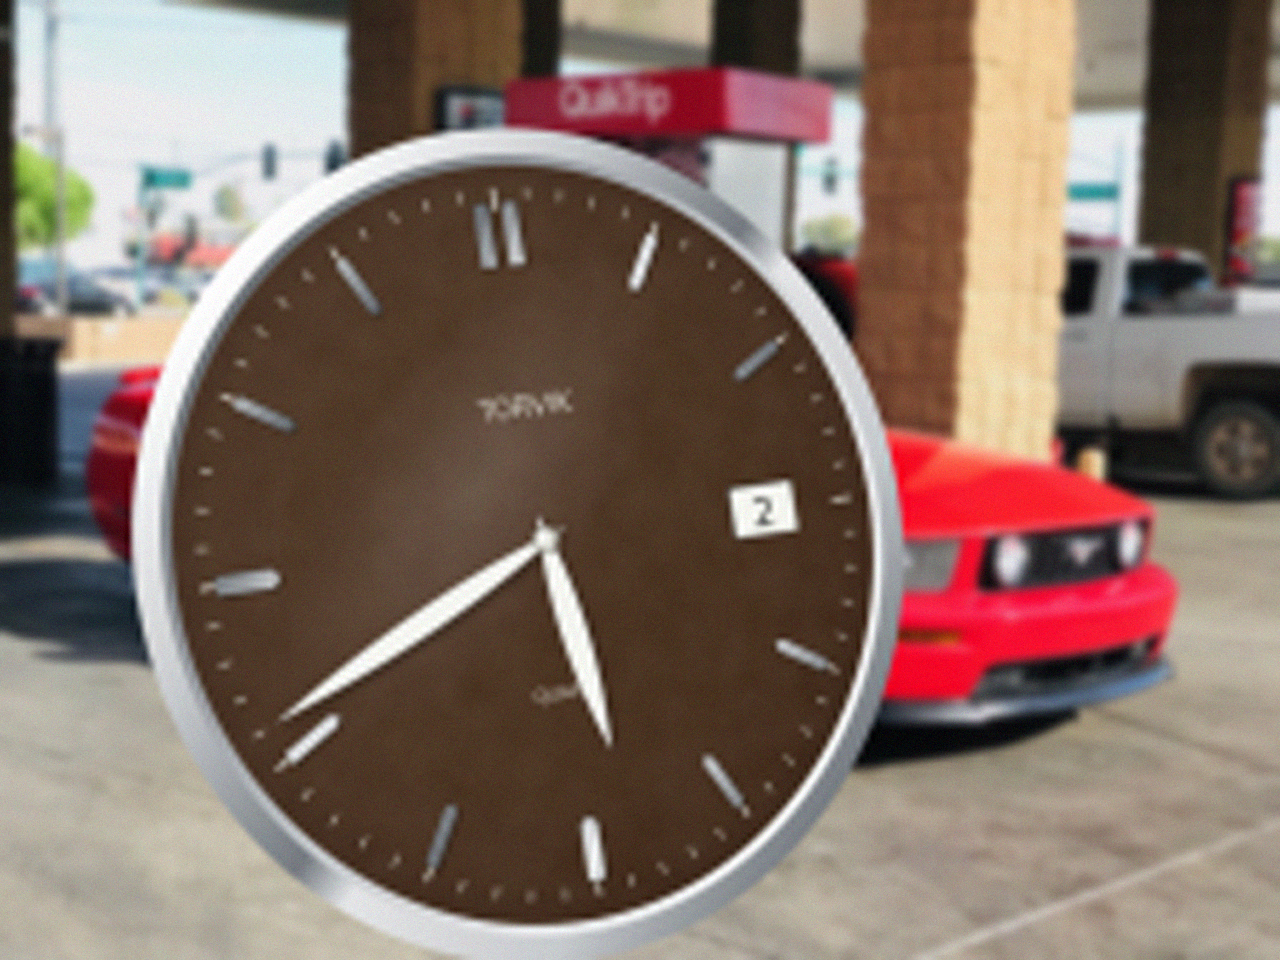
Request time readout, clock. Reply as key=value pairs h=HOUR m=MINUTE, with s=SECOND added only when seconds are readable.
h=5 m=41
